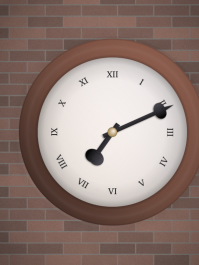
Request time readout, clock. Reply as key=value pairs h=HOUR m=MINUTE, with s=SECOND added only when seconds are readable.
h=7 m=11
